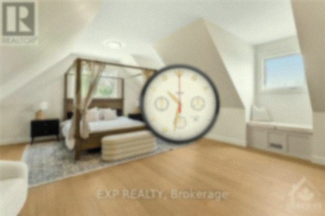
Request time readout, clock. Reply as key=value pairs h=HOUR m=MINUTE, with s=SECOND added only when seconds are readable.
h=10 m=32
